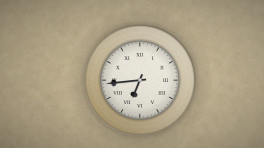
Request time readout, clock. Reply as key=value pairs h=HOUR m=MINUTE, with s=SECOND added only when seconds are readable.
h=6 m=44
